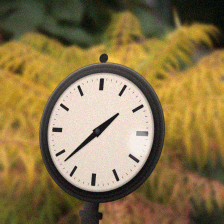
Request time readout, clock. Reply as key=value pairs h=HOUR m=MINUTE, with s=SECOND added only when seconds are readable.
h=1 m=38
